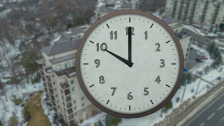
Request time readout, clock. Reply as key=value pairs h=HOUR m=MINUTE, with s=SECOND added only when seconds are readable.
h=10 m=0
